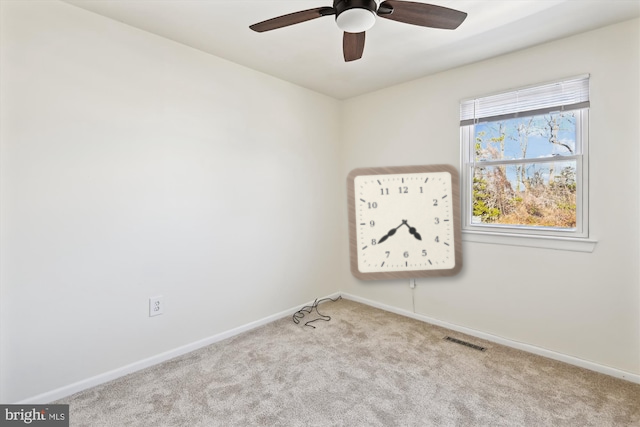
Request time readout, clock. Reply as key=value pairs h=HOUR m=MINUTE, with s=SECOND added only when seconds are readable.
h=4 m=39
